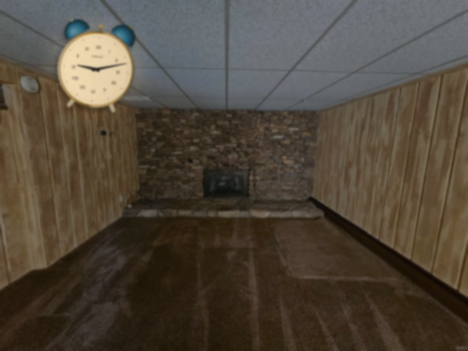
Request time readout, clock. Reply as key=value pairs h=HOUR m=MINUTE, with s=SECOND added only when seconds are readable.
h=9 m=12
